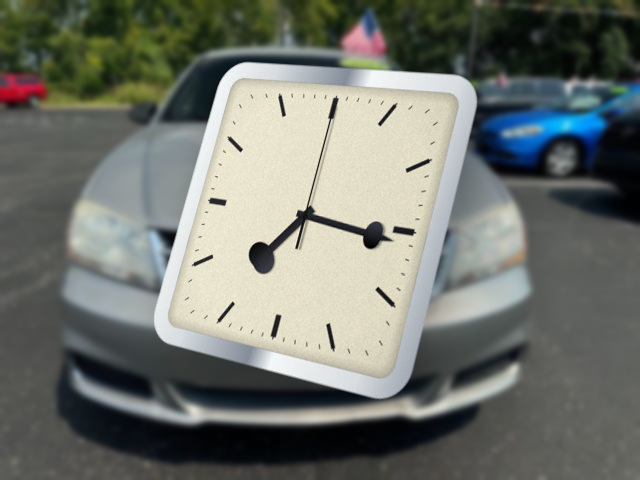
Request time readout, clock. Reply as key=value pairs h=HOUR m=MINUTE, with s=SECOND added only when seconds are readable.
h=7 m=16 s=0
